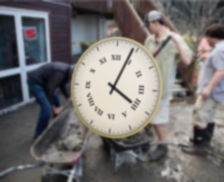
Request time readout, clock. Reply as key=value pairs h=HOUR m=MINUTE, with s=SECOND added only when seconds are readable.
h=4 m=4
